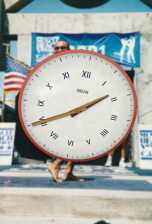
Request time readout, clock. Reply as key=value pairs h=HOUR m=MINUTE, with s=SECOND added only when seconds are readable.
h=1 m=40
